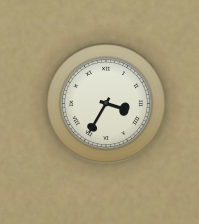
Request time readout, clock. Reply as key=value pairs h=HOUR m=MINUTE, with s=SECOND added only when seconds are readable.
h=3 m=35
